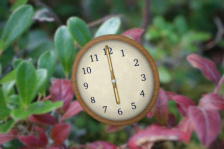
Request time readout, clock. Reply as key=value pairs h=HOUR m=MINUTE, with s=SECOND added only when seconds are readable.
h=6 m=0
